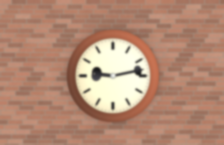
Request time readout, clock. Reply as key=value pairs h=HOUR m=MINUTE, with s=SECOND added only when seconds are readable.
h=9 m=13
